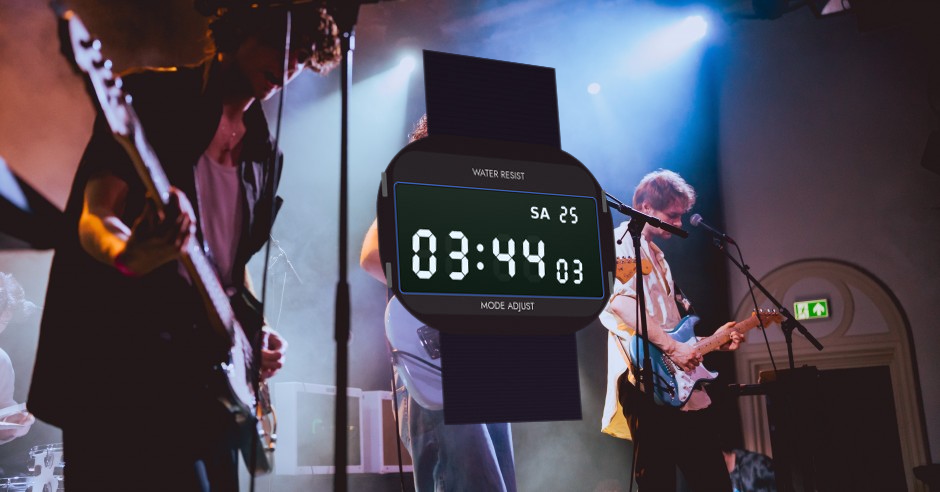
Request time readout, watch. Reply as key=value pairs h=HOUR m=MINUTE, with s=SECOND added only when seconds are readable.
h=3 m=44 s=3
